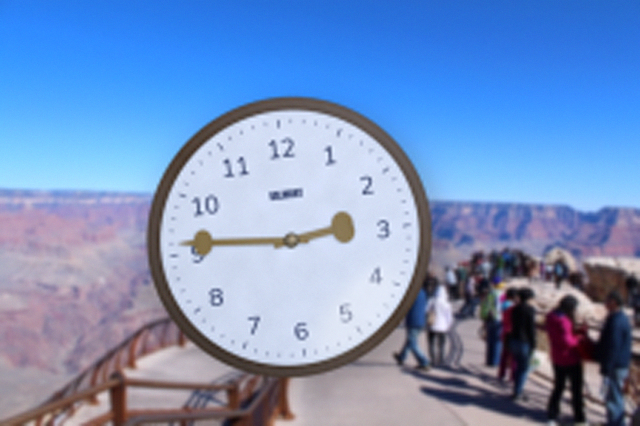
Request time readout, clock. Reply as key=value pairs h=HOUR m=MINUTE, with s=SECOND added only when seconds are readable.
h=2 m=46
